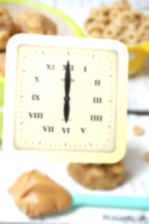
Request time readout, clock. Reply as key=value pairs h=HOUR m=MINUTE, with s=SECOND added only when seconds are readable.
h=6 m=0
